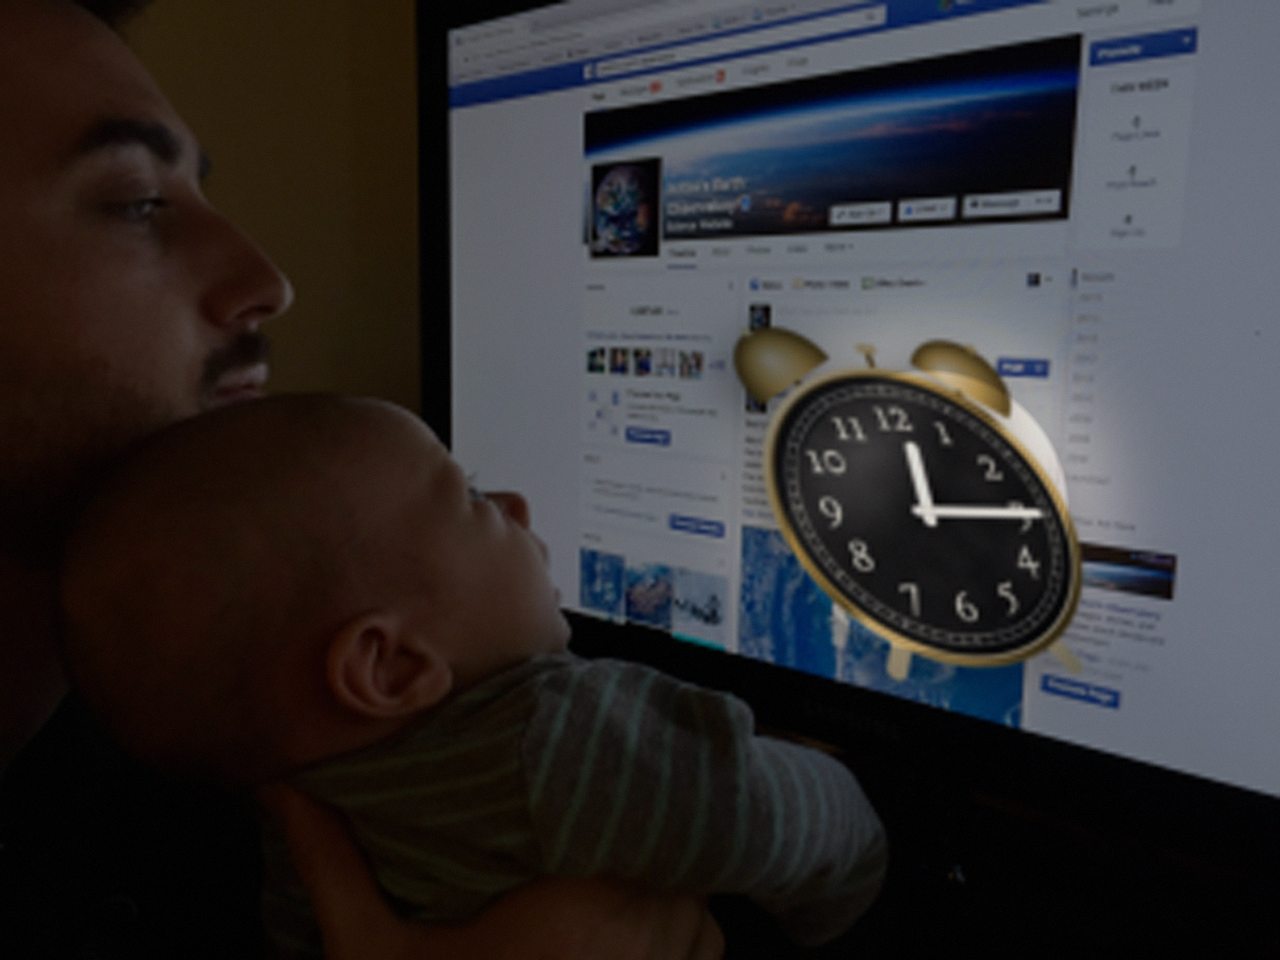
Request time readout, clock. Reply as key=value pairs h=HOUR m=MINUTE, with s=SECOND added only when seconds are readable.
h=12 m=15
